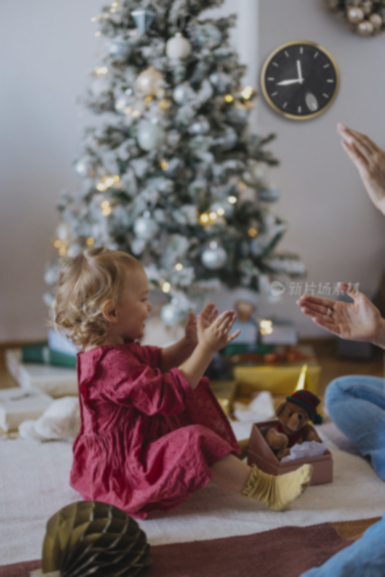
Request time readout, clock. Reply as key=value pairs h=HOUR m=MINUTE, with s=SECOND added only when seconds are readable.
h=11 m=43
